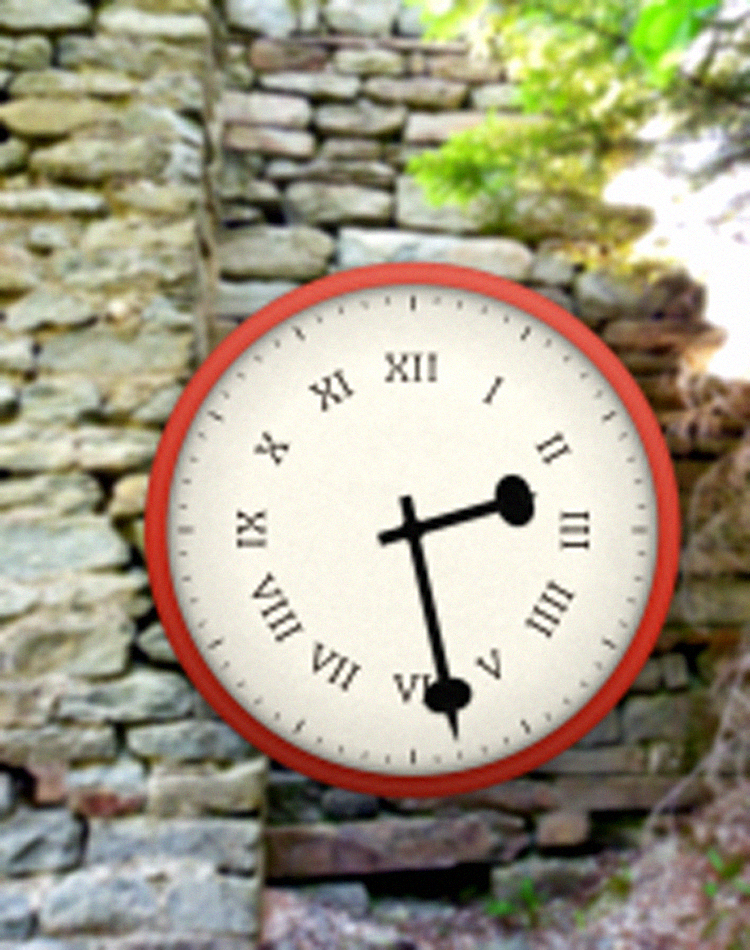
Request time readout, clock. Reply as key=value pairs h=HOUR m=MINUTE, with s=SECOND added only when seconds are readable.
h=2 m=28
